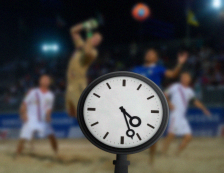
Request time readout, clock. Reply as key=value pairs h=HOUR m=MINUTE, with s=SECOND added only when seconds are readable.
h=4 m=27
